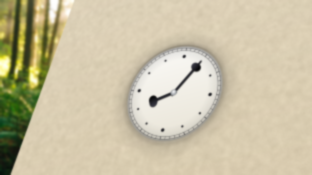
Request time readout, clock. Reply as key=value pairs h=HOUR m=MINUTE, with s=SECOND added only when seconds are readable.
h=8 m=5
